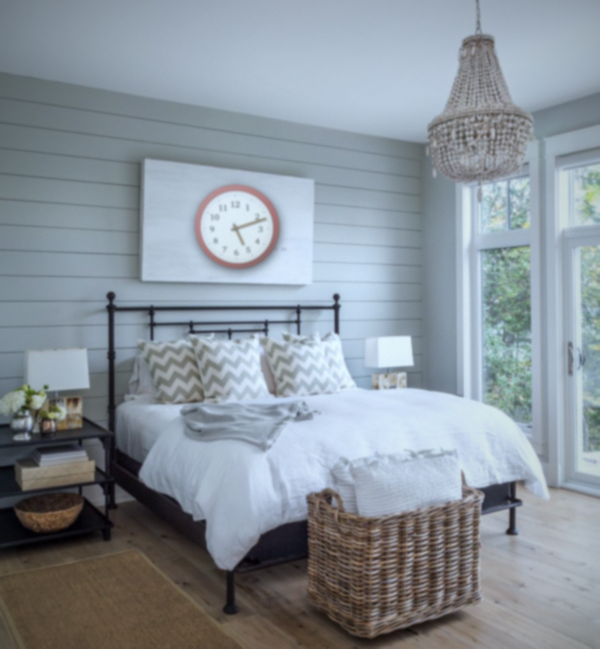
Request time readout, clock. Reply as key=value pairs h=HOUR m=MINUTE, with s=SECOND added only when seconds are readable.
h=5 m=12
